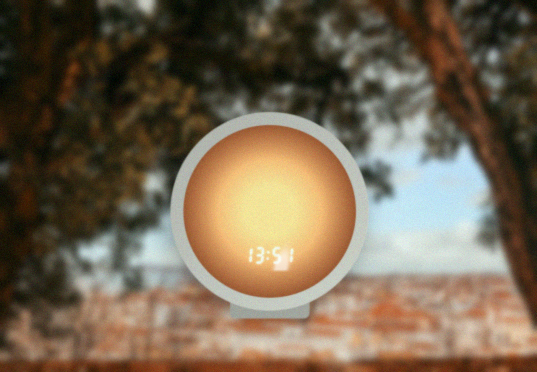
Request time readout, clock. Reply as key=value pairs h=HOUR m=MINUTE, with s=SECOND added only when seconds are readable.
h=13 m=51
